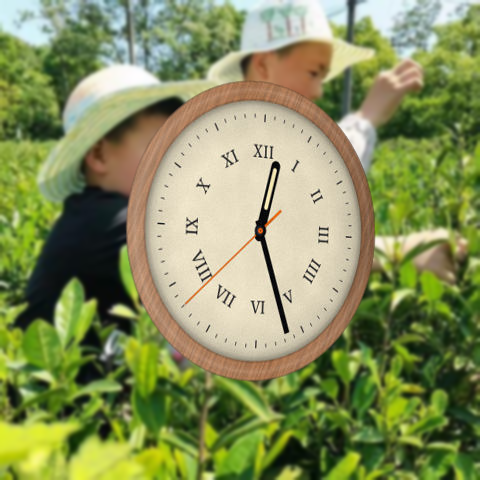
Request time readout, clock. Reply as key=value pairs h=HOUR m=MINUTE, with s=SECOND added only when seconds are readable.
h=12 m=26 s=38
